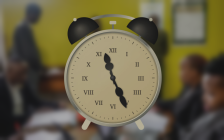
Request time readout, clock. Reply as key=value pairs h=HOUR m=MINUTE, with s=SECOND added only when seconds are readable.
h=11 m=26
